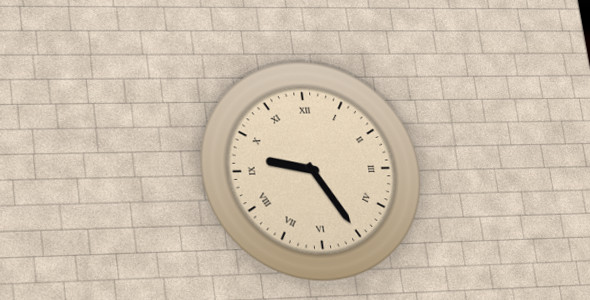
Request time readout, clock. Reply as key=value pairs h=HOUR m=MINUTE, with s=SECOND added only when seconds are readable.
h=9 m=25
